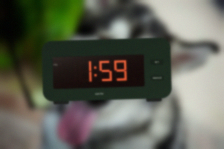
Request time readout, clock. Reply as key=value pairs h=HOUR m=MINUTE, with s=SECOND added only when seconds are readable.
h=1 m=59
